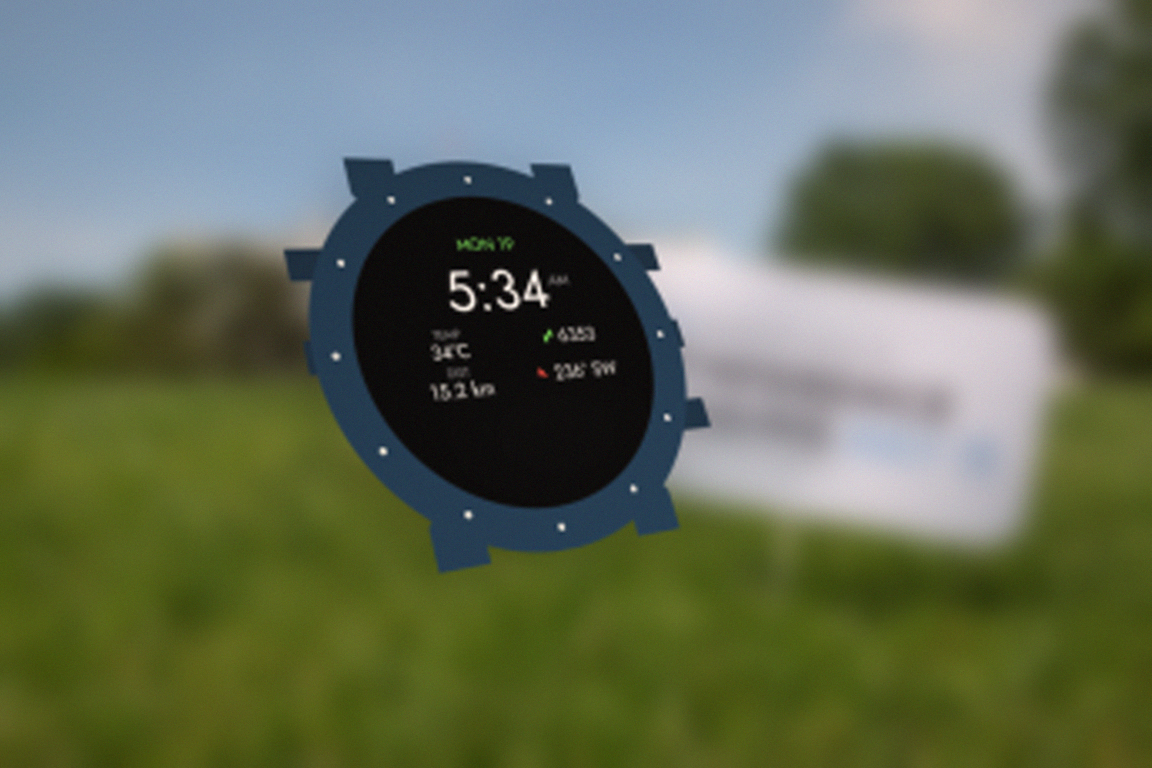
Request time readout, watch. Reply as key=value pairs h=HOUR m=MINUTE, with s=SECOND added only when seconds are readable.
h=5 m=34
